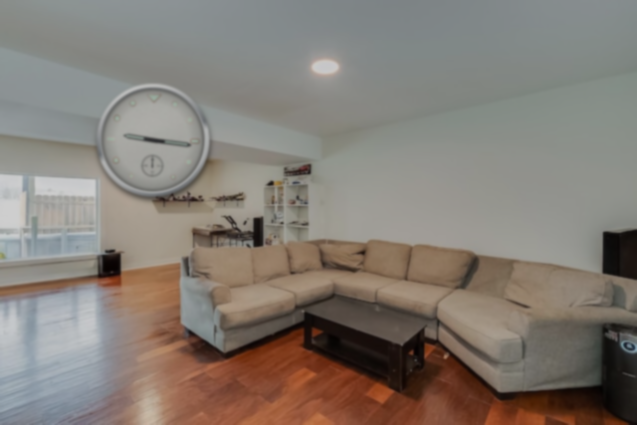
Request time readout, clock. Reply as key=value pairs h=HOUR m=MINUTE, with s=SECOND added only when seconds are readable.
h=9 m=16
